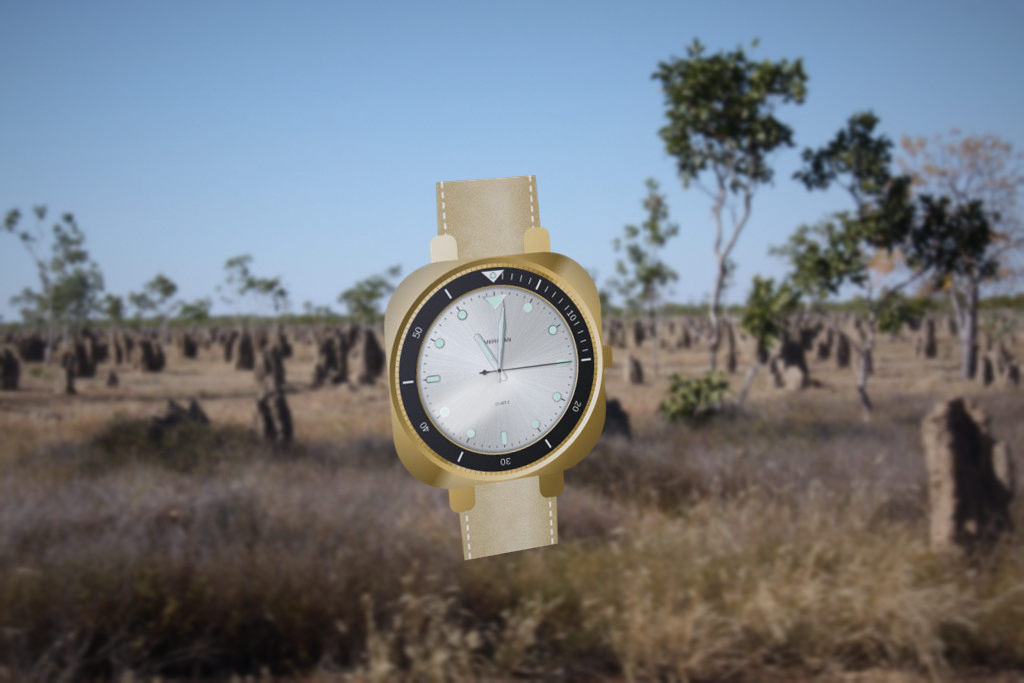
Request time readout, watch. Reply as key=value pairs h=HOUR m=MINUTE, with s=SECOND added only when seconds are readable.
h=11 m=1 s=15
